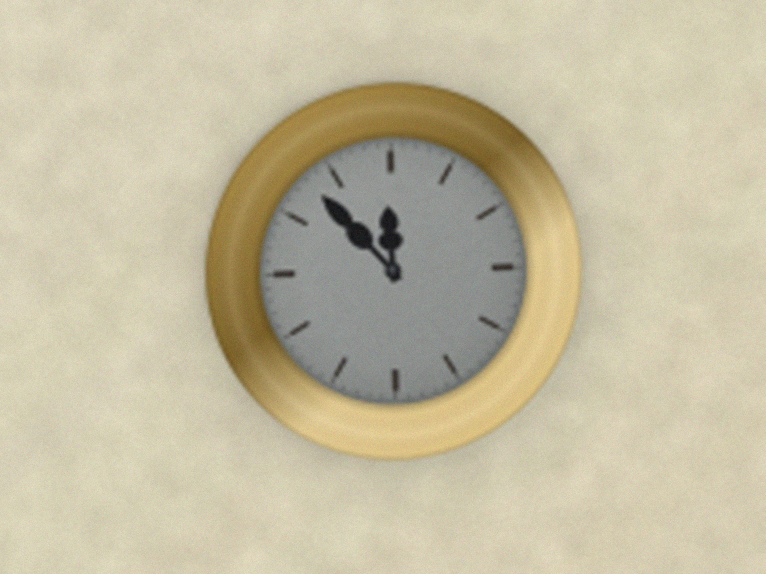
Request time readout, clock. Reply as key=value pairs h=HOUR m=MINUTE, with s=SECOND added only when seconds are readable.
h=11 m=53
